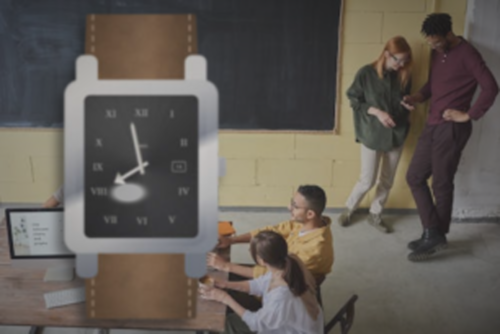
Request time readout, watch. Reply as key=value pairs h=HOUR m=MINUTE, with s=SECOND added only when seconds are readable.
h=7 m=58
